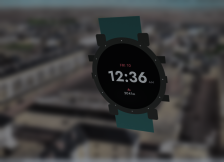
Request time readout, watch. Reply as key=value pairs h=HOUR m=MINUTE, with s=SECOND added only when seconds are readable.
h=12 m=36
